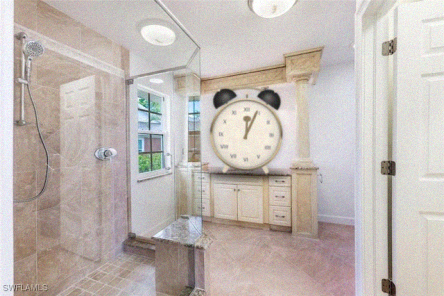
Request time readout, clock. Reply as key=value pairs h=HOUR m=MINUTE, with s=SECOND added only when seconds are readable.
h=12 m=4
